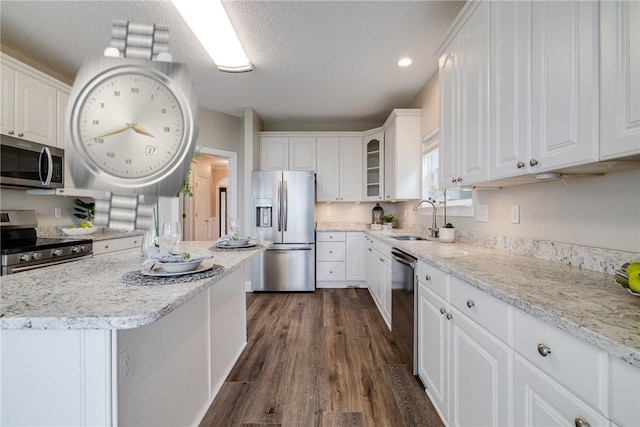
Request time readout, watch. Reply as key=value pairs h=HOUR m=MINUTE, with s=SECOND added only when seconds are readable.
h=3 m=41
